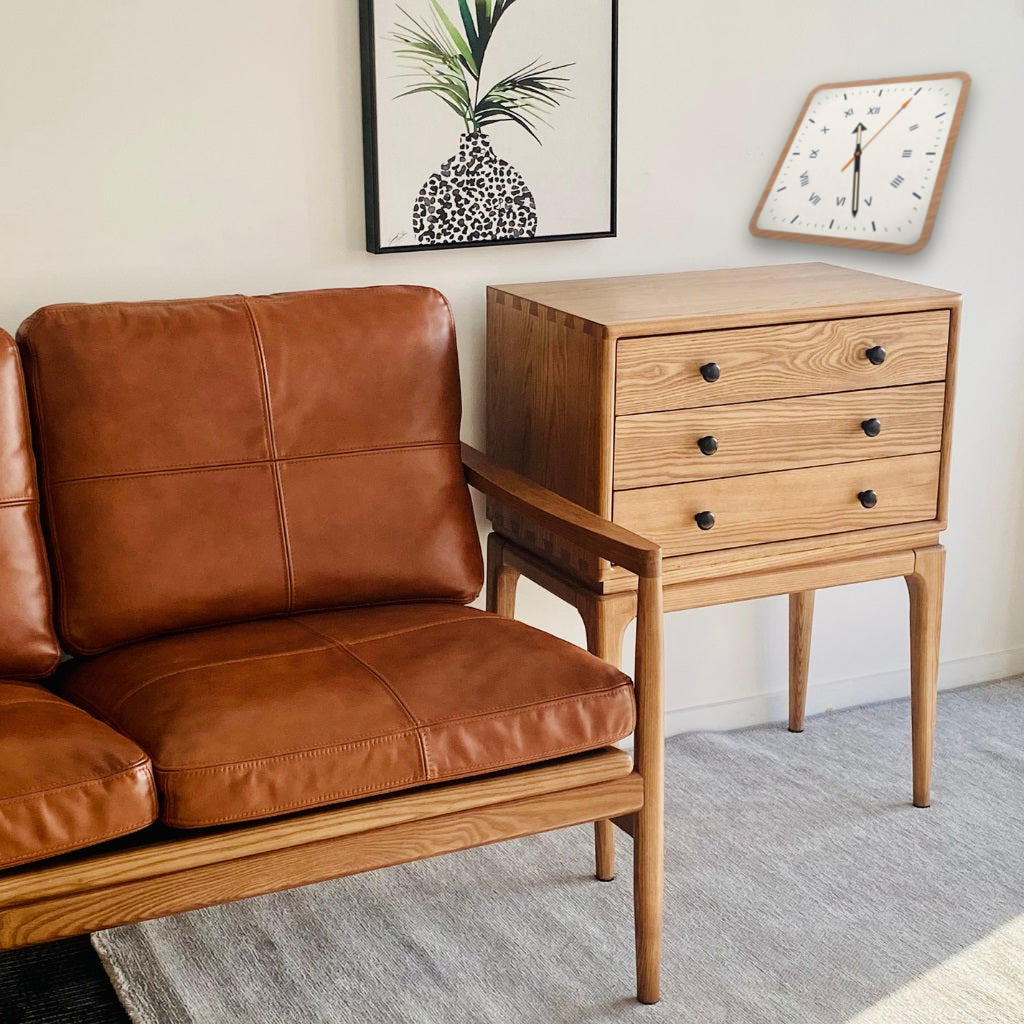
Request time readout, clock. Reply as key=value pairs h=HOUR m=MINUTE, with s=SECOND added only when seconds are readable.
h=11 m=27 s=5
